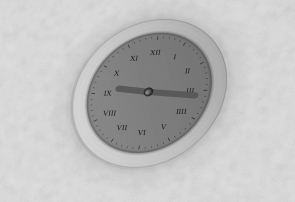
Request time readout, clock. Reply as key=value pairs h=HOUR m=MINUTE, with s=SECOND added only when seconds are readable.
h=9 m=16
